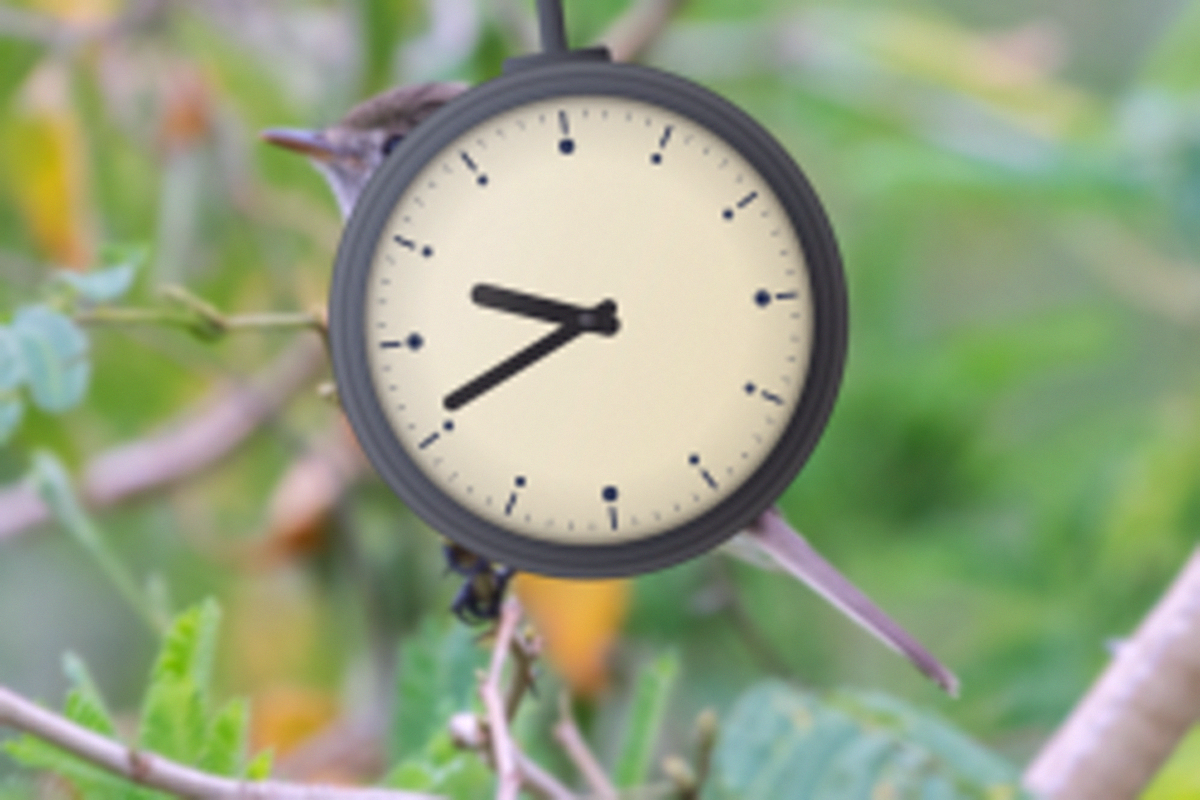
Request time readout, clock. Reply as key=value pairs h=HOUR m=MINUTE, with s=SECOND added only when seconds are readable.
h=9 m=41
